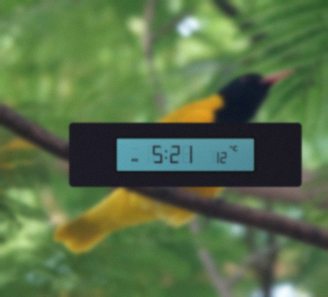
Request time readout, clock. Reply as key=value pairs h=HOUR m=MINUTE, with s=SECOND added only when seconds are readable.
h=5 m=21
